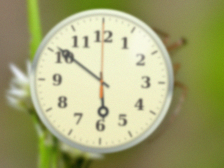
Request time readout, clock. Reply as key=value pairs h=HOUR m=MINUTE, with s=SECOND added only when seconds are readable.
h=5 m=51 s=0
